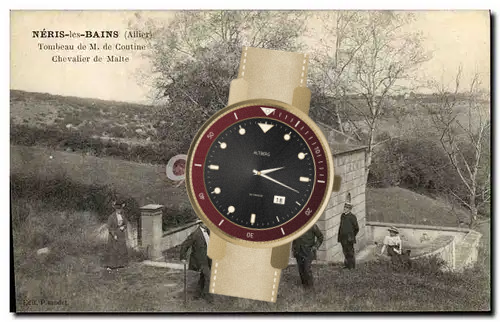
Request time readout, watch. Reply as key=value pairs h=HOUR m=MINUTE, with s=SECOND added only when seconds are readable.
h=2 m=18
